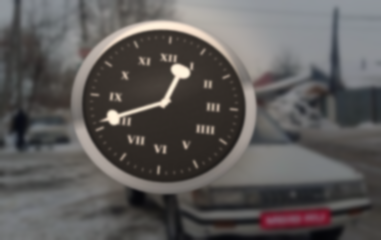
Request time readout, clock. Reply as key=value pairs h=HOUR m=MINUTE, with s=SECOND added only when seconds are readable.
h=12 m=41
